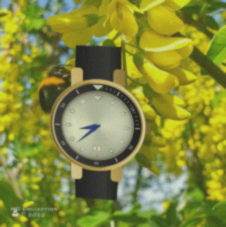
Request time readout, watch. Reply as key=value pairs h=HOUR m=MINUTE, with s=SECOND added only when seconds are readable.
h=8 m=38
